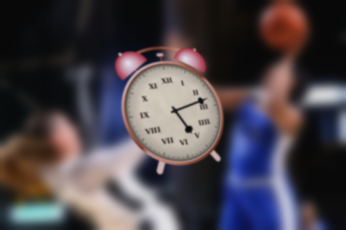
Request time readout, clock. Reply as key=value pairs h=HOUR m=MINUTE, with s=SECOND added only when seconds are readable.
h=5 m=13
